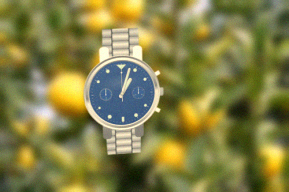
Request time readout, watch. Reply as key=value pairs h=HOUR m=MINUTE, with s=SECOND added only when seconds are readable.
h=1 m=3
